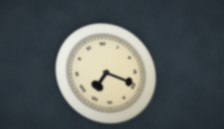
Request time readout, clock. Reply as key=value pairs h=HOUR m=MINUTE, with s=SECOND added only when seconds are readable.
h=7 m=19
